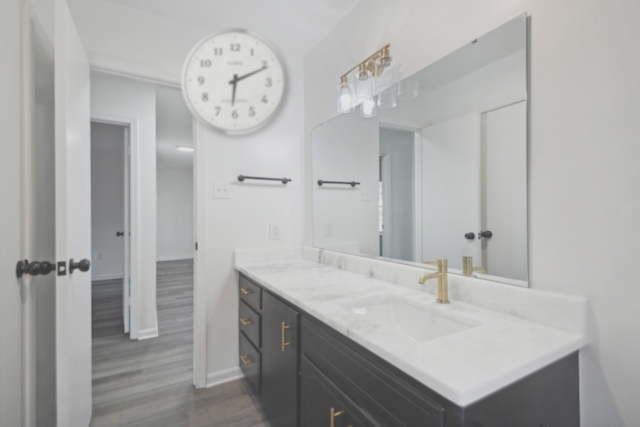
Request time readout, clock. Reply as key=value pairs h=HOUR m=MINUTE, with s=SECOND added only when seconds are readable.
h=6 m=11
